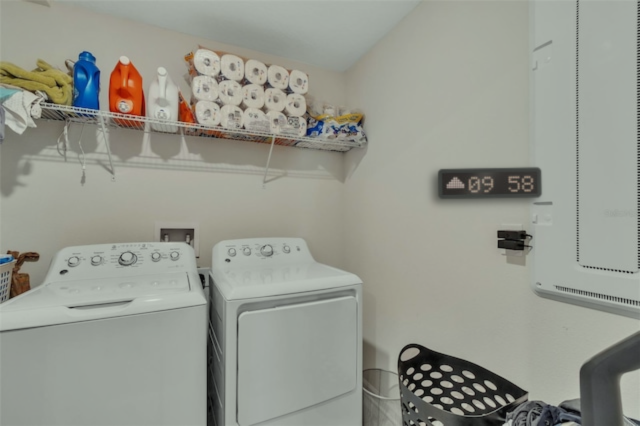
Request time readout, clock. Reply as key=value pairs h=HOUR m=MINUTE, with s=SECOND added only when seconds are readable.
h=9 m=58
